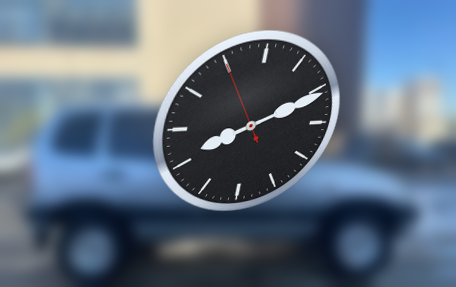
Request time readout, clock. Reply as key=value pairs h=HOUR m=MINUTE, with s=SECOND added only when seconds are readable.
h=8 m=10 s=55
